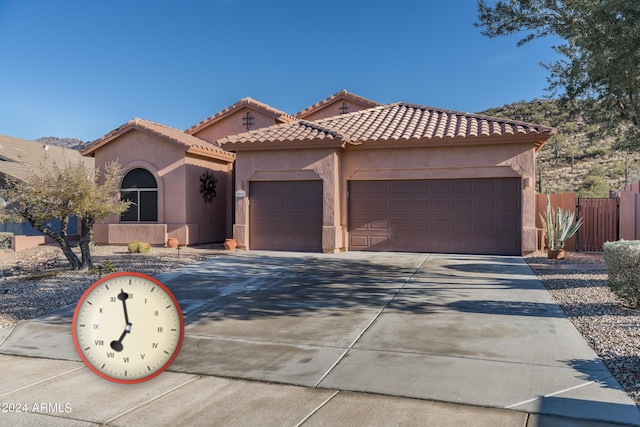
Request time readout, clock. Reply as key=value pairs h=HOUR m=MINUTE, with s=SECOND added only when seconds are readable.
h=6 m=58
